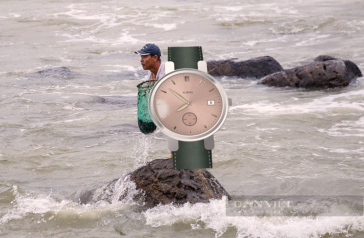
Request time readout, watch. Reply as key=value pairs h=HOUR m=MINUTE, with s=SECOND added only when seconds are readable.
h=7 m=52
